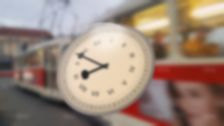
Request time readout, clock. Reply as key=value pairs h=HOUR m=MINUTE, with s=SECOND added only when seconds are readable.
h=8 m=53
